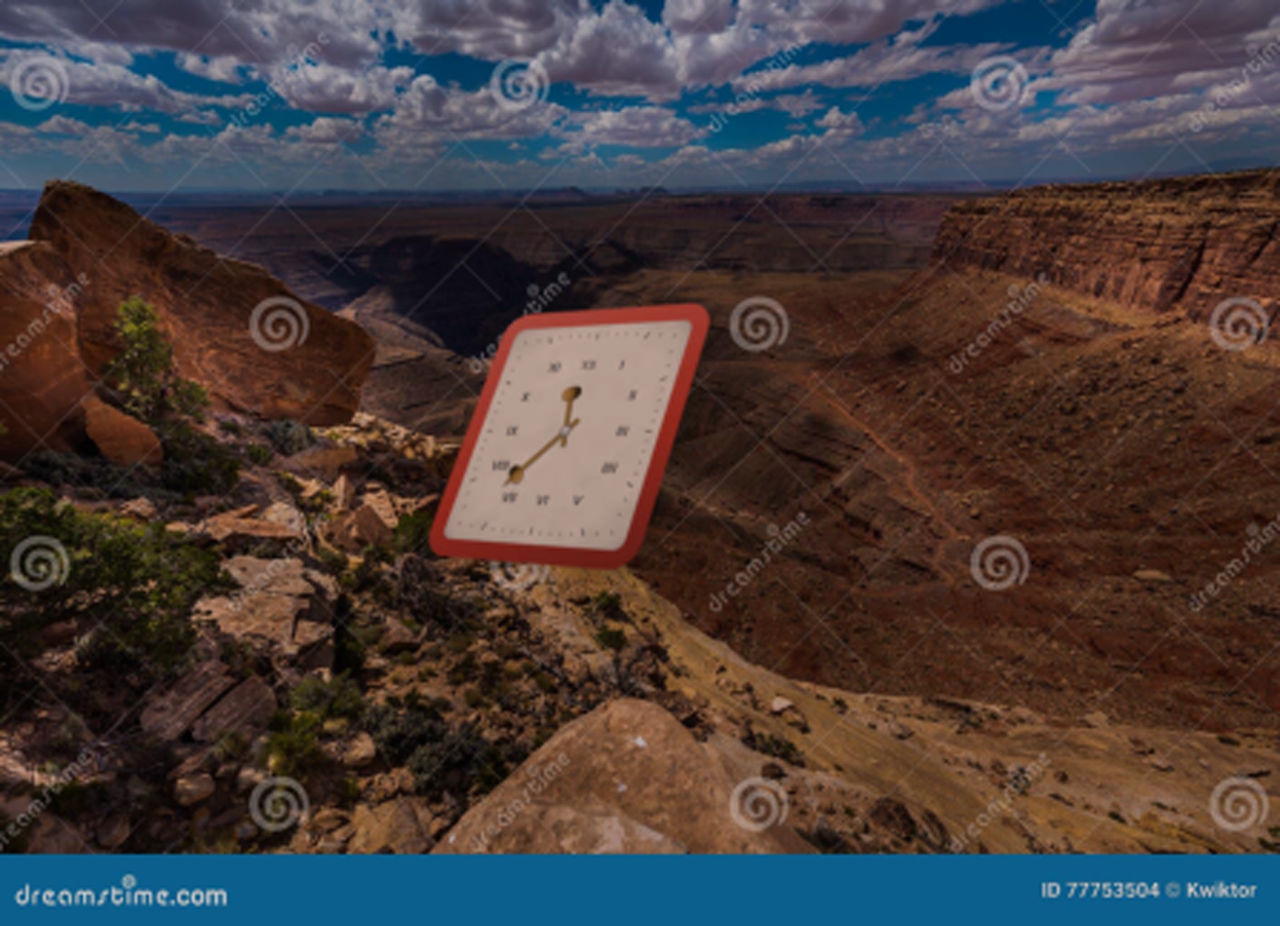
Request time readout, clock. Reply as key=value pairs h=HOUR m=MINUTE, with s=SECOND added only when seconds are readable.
h=11 m=37
